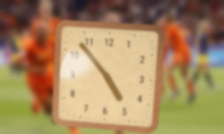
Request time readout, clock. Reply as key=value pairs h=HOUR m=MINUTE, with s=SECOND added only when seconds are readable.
h=4 m=53
